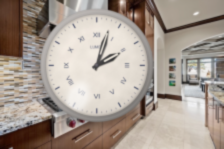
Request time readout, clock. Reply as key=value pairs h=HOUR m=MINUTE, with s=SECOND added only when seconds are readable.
h=2 m=3
